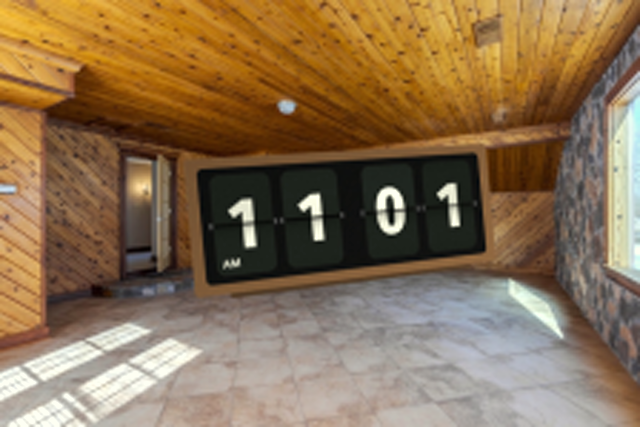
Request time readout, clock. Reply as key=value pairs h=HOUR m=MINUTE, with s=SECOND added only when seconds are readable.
h=11 m=1
